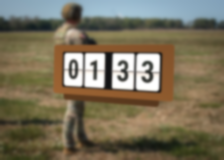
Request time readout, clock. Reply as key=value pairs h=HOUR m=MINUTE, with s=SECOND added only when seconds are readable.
h=1 m=33
